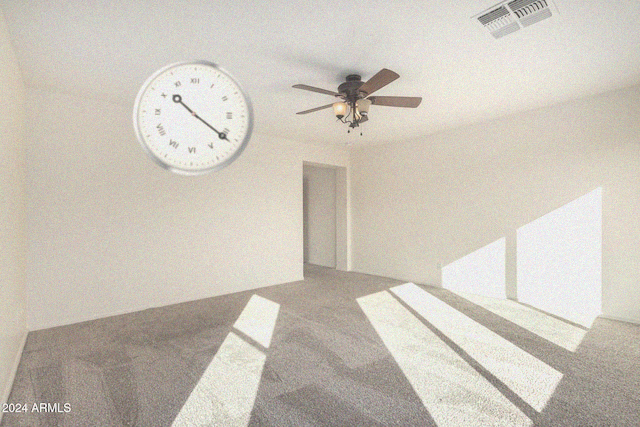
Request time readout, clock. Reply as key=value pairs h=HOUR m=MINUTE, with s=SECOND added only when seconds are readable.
h=10 m=21
